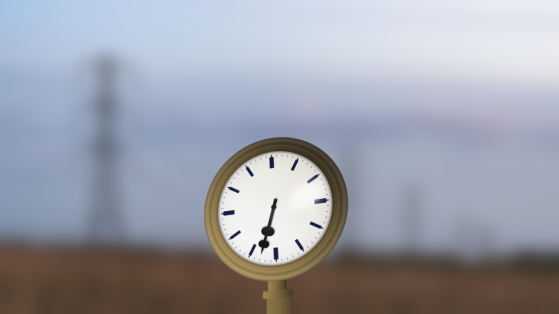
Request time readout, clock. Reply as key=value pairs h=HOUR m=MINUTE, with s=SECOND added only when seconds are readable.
h=6 m=33
